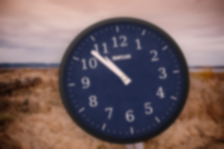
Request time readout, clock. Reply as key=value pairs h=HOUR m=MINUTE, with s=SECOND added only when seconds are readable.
h=10 m=53
